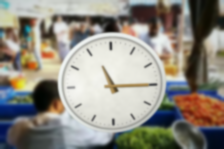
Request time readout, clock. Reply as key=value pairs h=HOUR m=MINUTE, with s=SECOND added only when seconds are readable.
h=11 m=15
